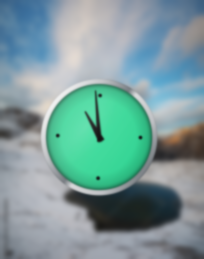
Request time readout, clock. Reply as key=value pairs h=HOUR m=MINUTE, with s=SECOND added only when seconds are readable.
h=10 m=59
